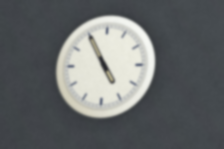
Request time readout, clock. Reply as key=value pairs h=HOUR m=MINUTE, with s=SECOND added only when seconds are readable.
h=4 m=55
